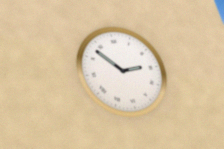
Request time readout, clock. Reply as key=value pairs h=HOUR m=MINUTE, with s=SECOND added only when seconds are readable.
h=2 m=53
